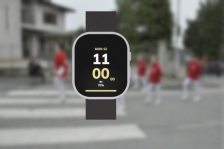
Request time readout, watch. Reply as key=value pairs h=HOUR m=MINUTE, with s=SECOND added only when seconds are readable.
h=11 m=0
